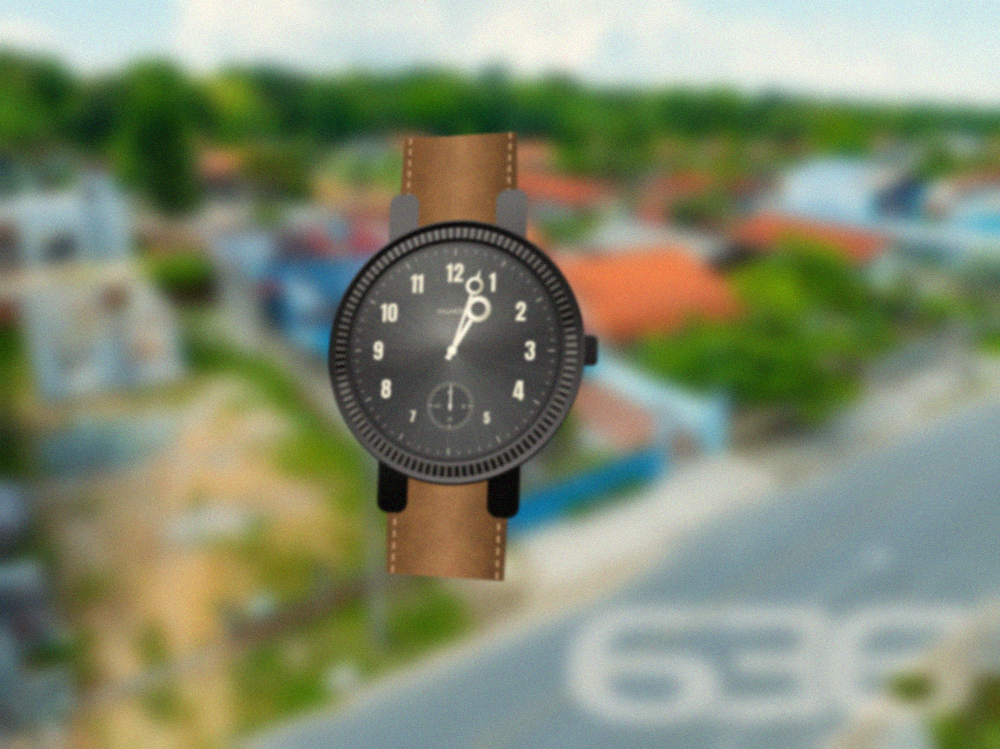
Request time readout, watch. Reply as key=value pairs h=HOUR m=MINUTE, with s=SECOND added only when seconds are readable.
h=1 m=3
